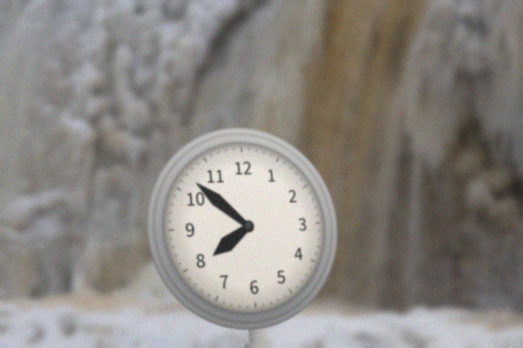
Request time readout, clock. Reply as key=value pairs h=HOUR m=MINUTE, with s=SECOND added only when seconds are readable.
h=7 m=52
